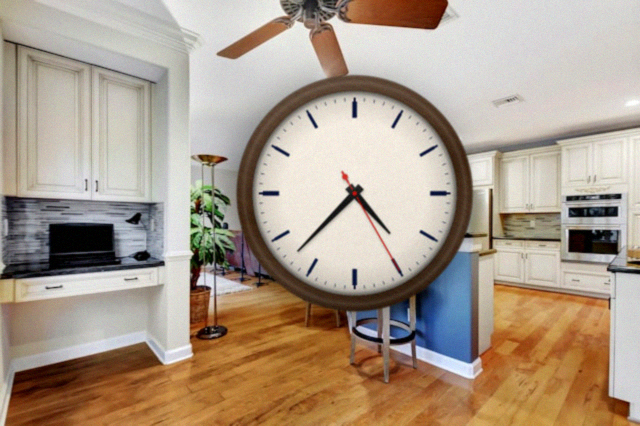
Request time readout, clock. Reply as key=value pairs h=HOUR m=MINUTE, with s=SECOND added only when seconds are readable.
h=4 m=37 s=25
